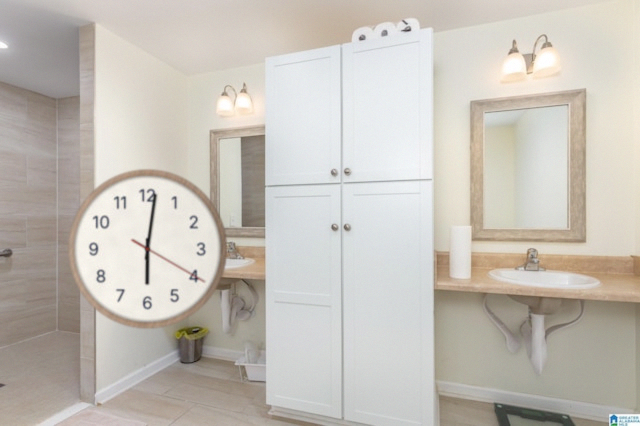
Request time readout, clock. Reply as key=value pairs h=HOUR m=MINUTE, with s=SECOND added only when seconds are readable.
h=6 m=1 s=20
